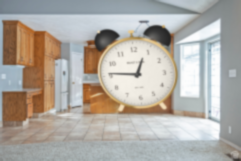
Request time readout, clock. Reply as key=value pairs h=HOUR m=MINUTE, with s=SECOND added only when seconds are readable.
h=12 m=46
